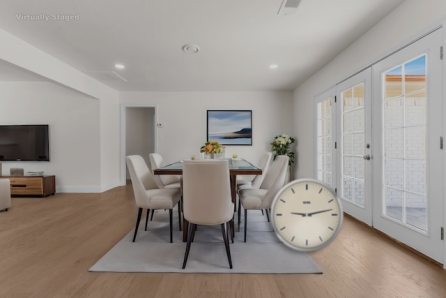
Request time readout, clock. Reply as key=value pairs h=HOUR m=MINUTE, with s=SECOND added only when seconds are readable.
h=9 m=13
